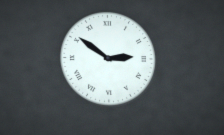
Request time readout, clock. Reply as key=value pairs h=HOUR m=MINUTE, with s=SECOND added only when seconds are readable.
h=2 m=51
